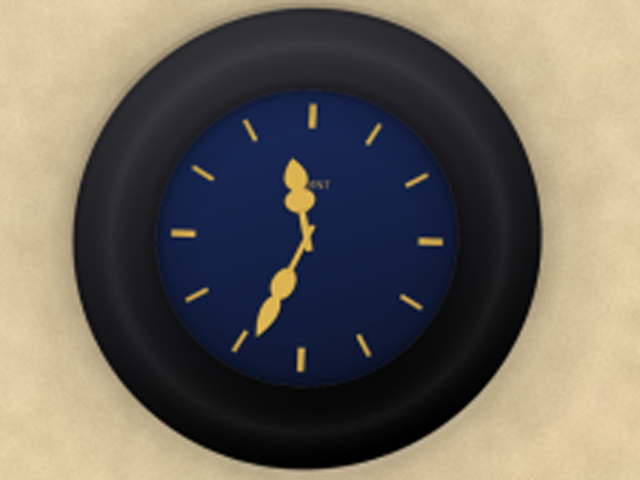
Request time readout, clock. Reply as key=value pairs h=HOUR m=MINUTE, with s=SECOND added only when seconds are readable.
h=11 m=34
